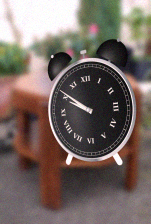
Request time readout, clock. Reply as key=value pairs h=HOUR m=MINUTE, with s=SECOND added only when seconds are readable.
h=9 m=51
